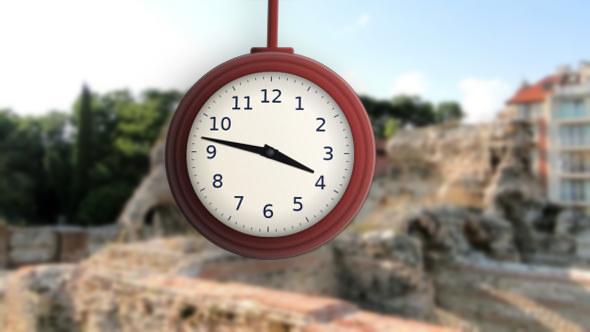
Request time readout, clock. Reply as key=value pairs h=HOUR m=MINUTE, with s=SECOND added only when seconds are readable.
h=3 m=47
